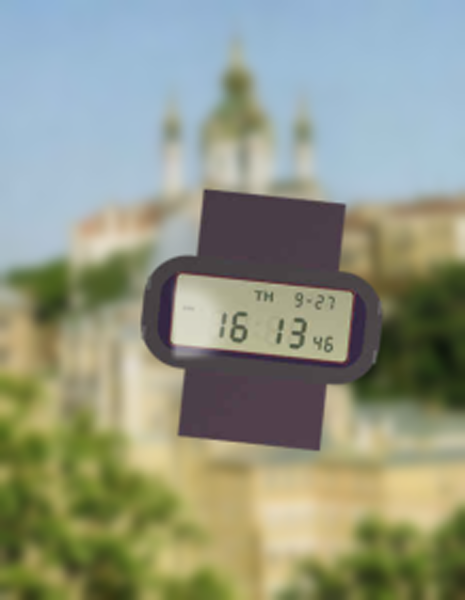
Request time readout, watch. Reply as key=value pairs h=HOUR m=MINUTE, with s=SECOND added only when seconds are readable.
h=16 m=13 s=46
